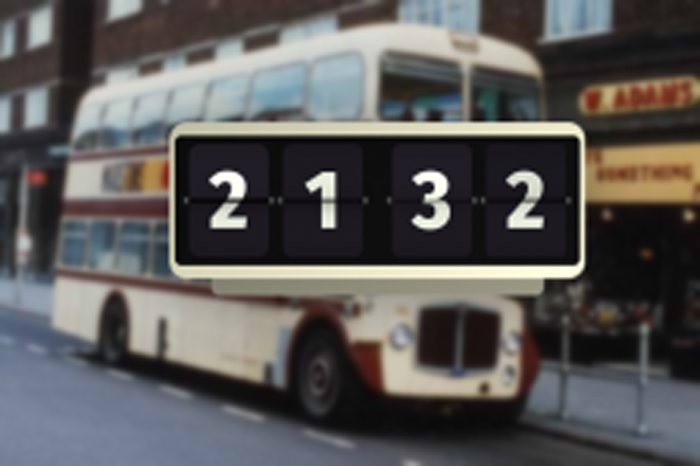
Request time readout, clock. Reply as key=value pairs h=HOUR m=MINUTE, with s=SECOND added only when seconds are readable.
h=21 m=32
